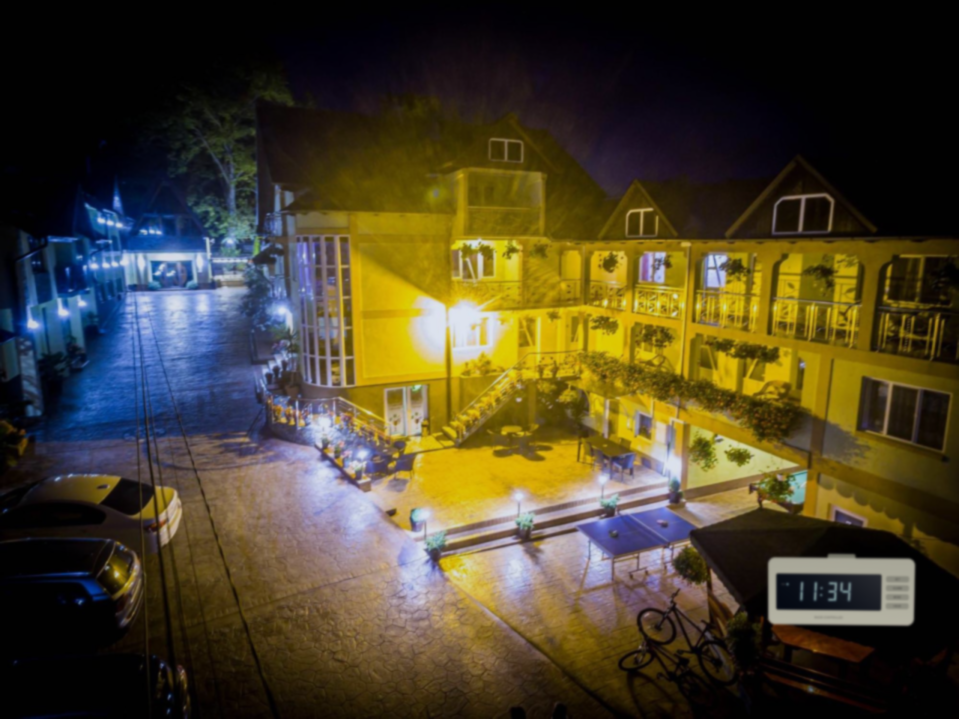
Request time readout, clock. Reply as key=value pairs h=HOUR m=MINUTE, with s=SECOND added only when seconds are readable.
h=11 m=34
